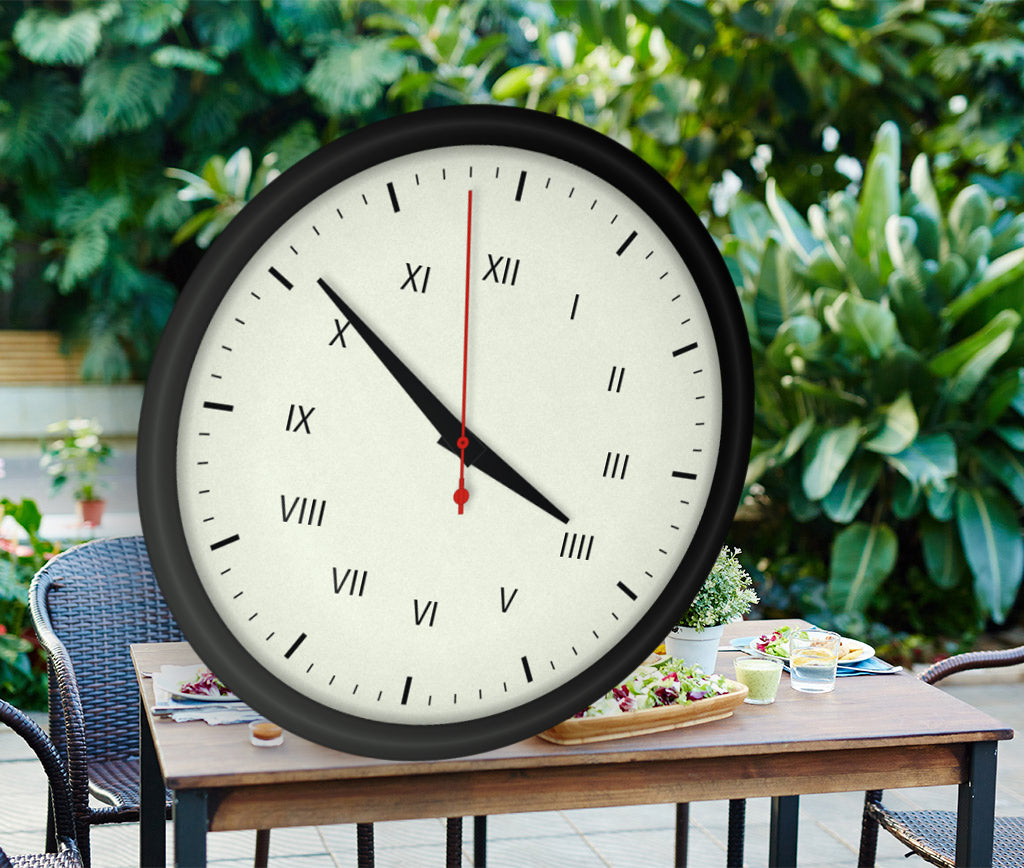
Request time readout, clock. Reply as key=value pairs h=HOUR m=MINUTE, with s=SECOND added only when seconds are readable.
h=3 m=50 s=58
